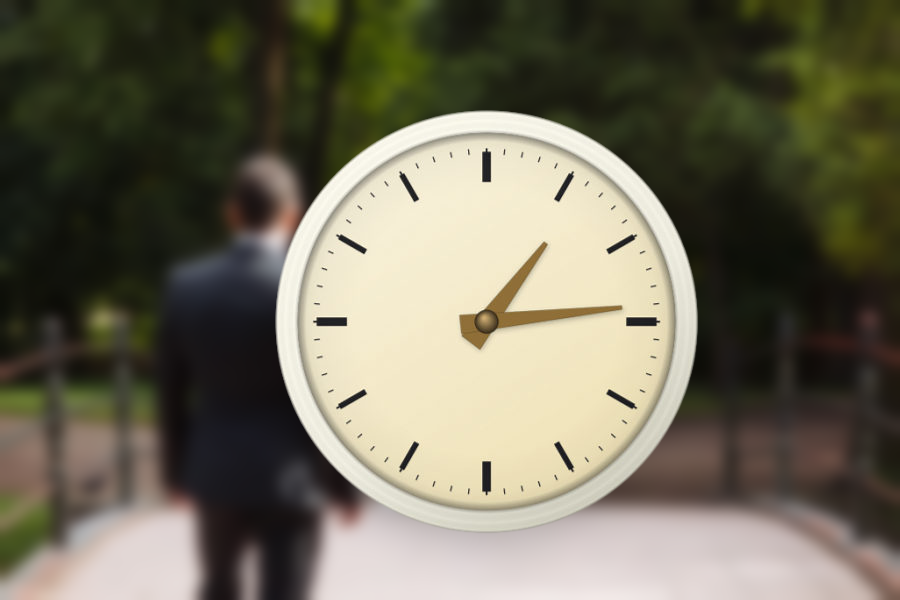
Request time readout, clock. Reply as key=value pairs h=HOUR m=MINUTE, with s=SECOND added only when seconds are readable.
h=1 m=14
